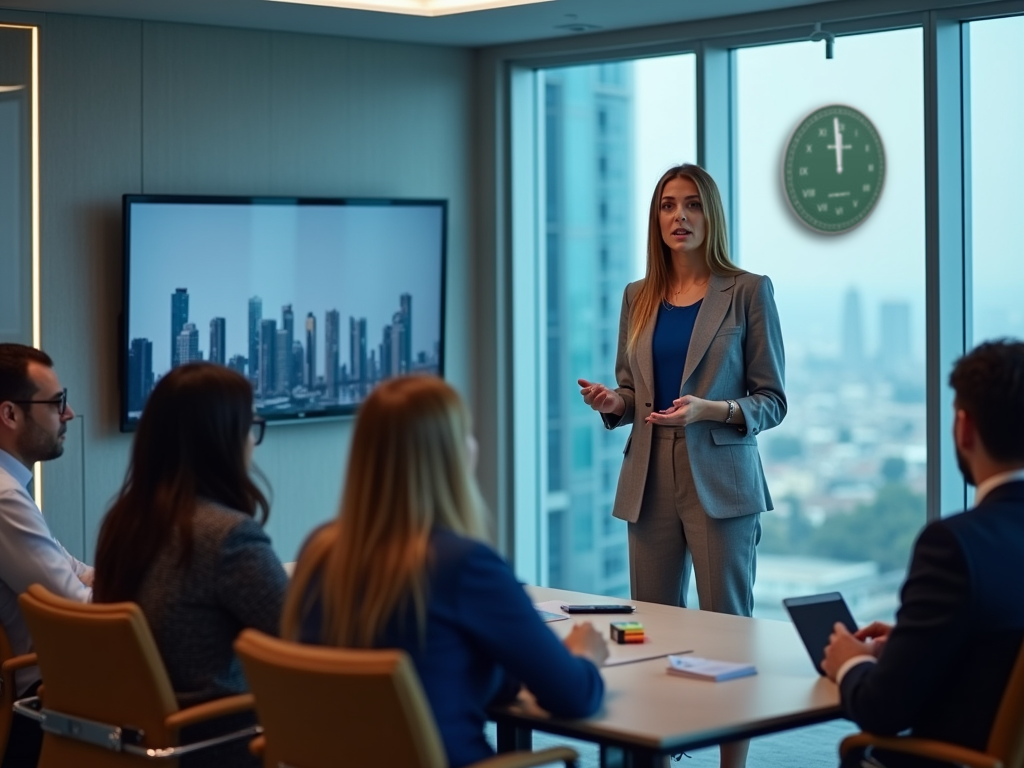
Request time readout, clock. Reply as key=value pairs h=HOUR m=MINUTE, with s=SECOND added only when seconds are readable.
h=11 m=59
